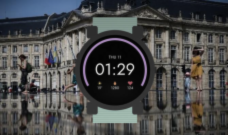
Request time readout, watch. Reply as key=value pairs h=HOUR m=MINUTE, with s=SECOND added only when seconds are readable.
h=1 m=29
